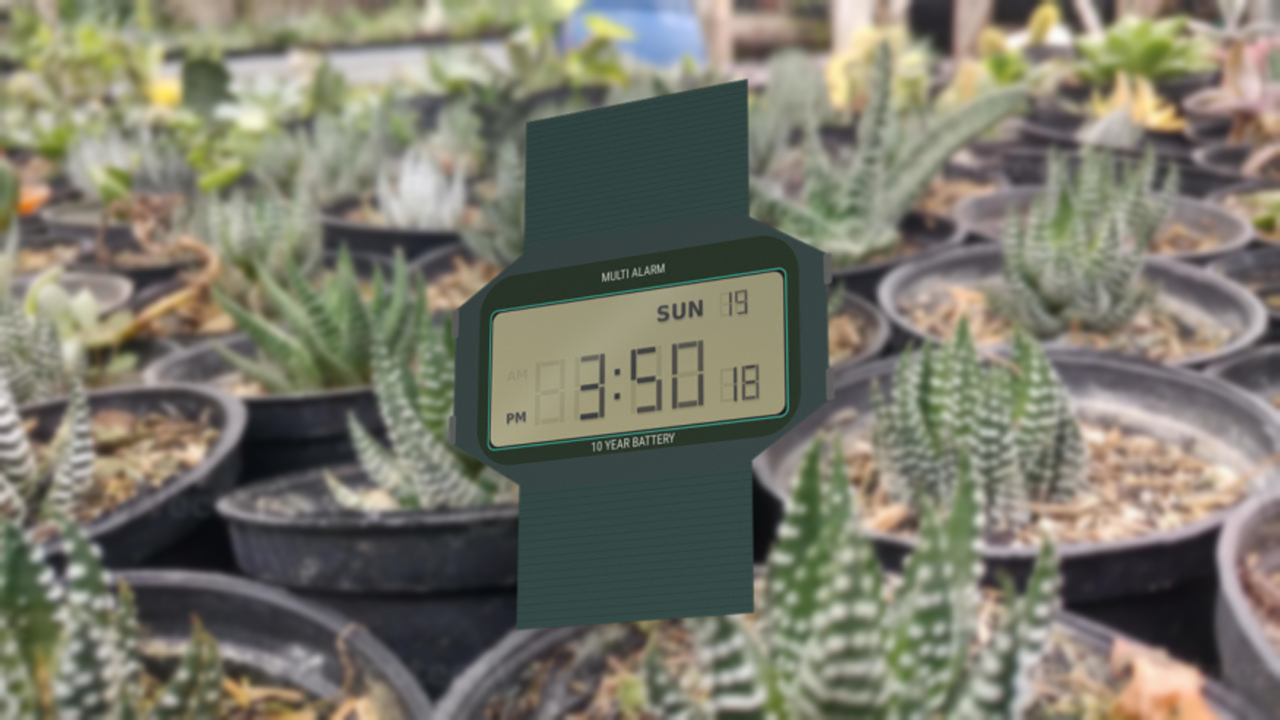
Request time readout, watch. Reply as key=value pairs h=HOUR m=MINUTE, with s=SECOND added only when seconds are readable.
h=3 m=50 s=18
